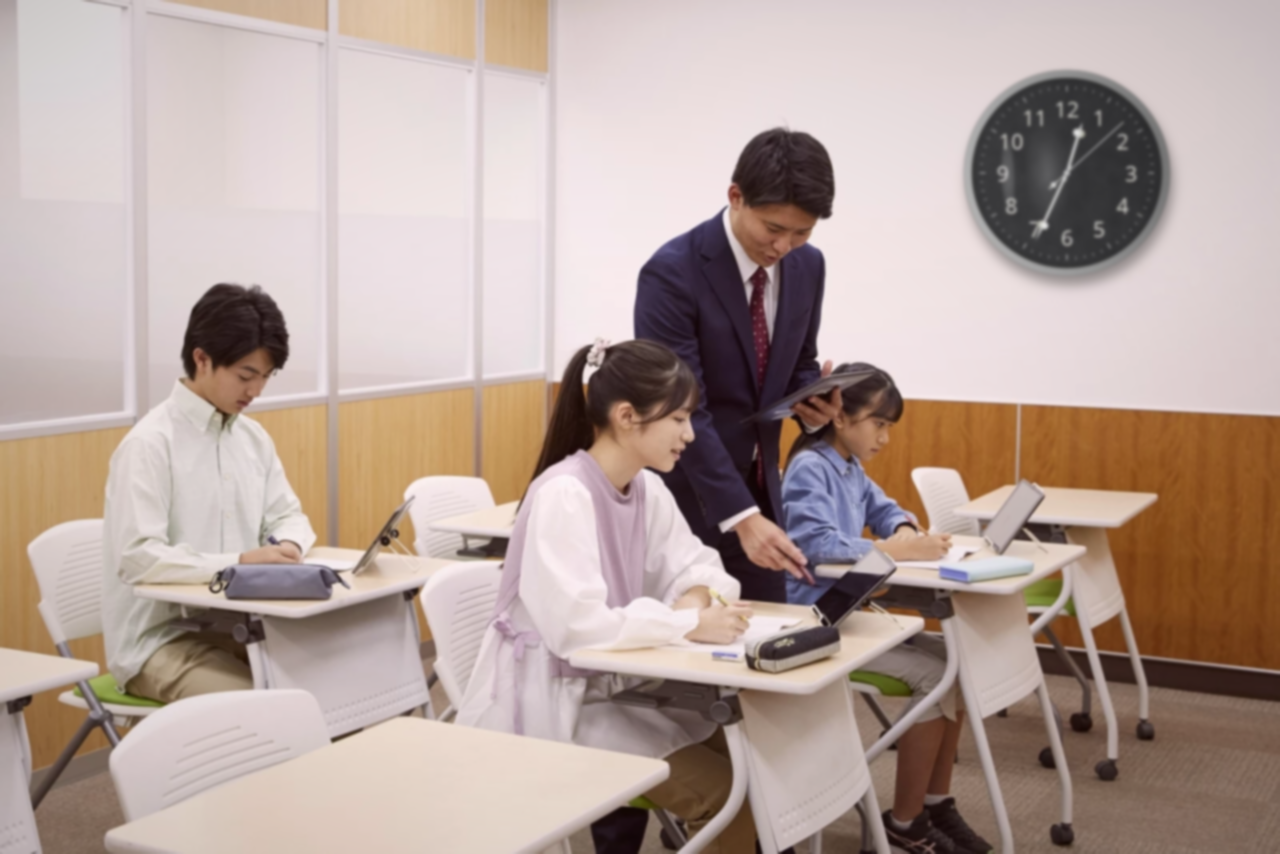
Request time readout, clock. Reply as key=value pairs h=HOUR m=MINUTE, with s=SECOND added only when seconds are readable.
h=12 m=34 s=8
